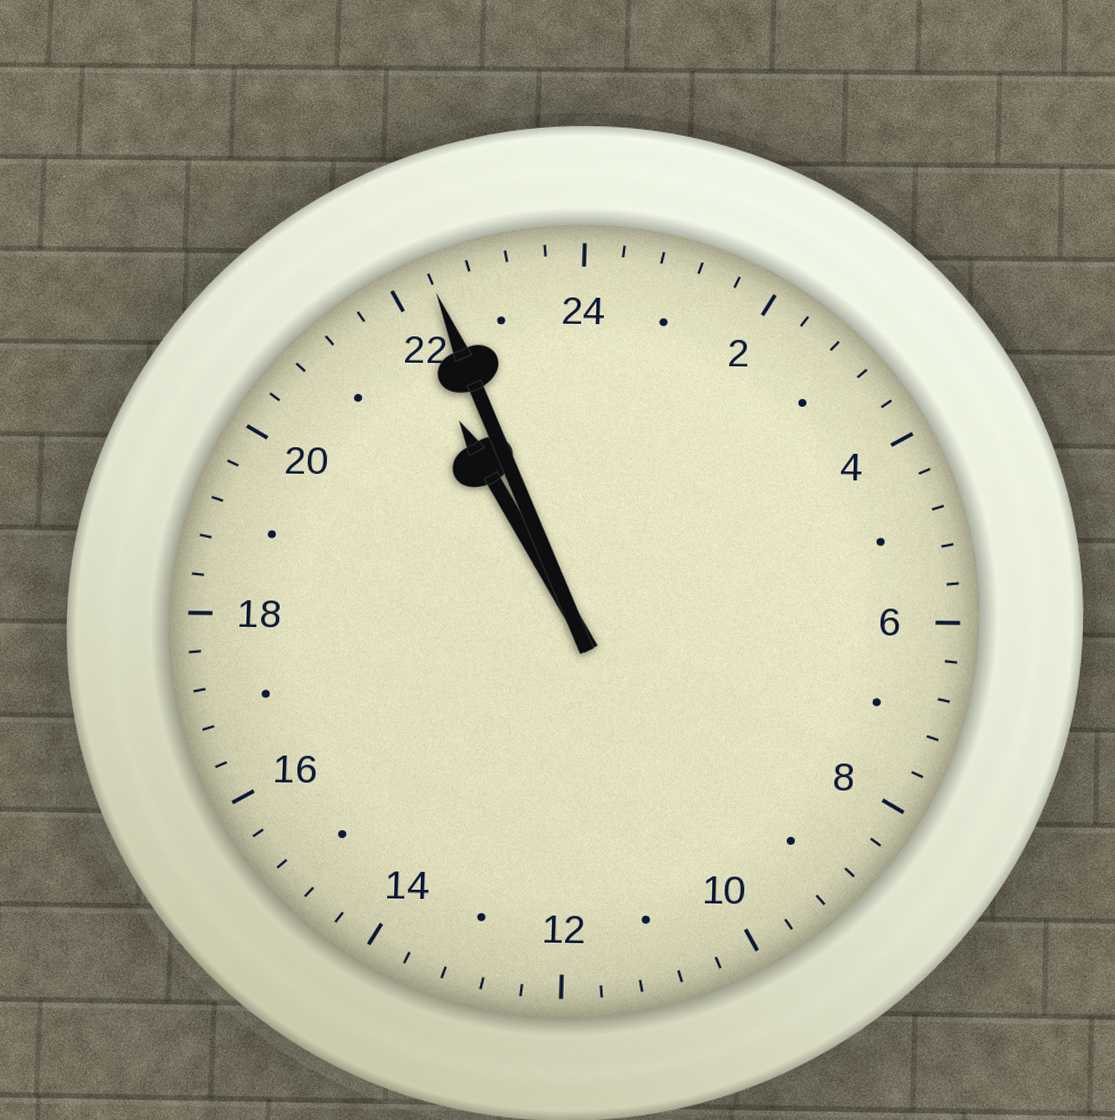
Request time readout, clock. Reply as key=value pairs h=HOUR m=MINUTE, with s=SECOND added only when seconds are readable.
h=21 m=56
